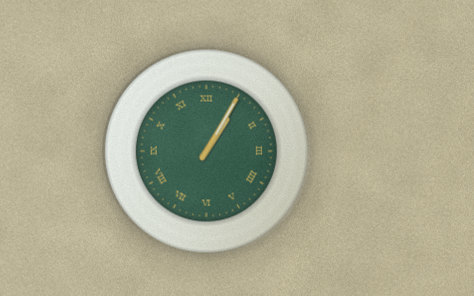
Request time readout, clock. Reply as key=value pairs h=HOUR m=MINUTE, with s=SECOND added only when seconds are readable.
h=1 m=5
